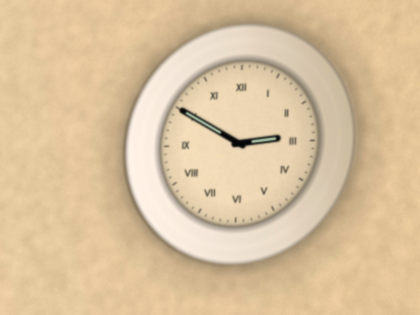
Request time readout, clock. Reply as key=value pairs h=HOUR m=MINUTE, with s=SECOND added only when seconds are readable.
h=2 m=50
